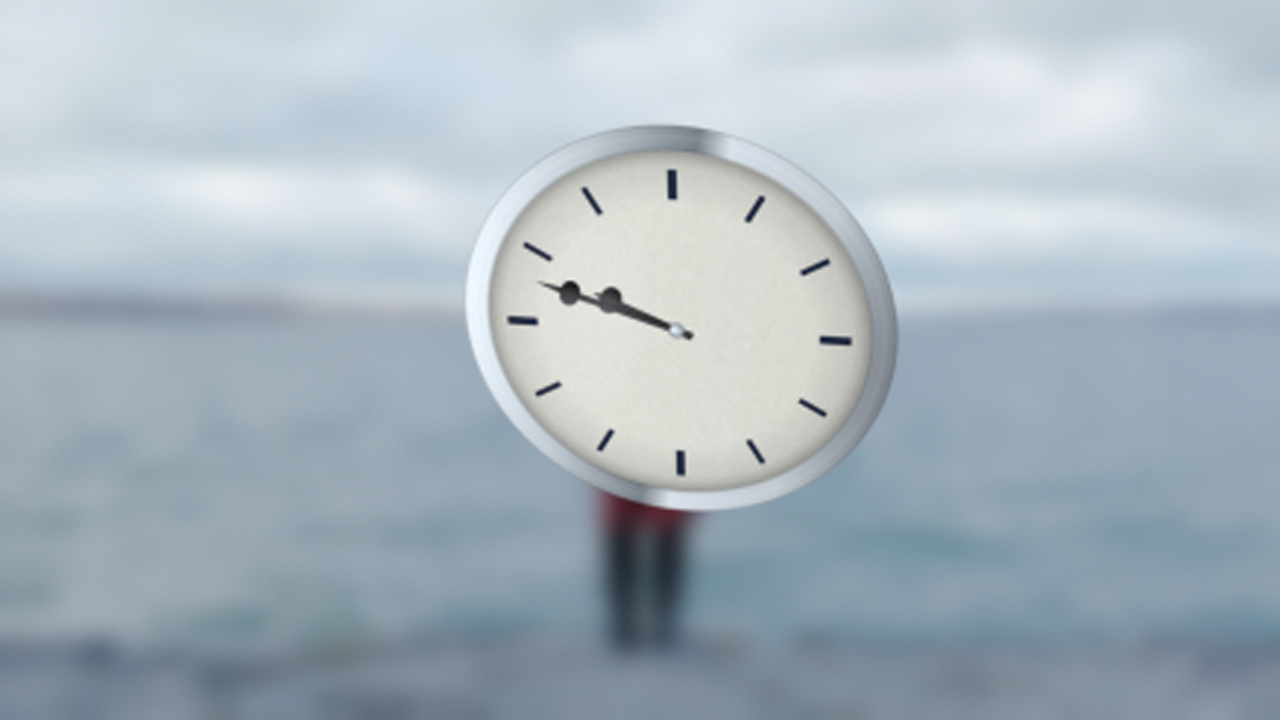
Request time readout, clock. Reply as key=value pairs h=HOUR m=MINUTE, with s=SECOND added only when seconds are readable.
h=9 m=48
